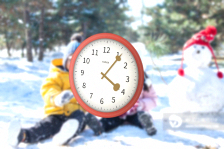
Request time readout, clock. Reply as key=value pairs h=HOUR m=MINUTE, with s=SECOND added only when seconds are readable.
h=4 m=6
